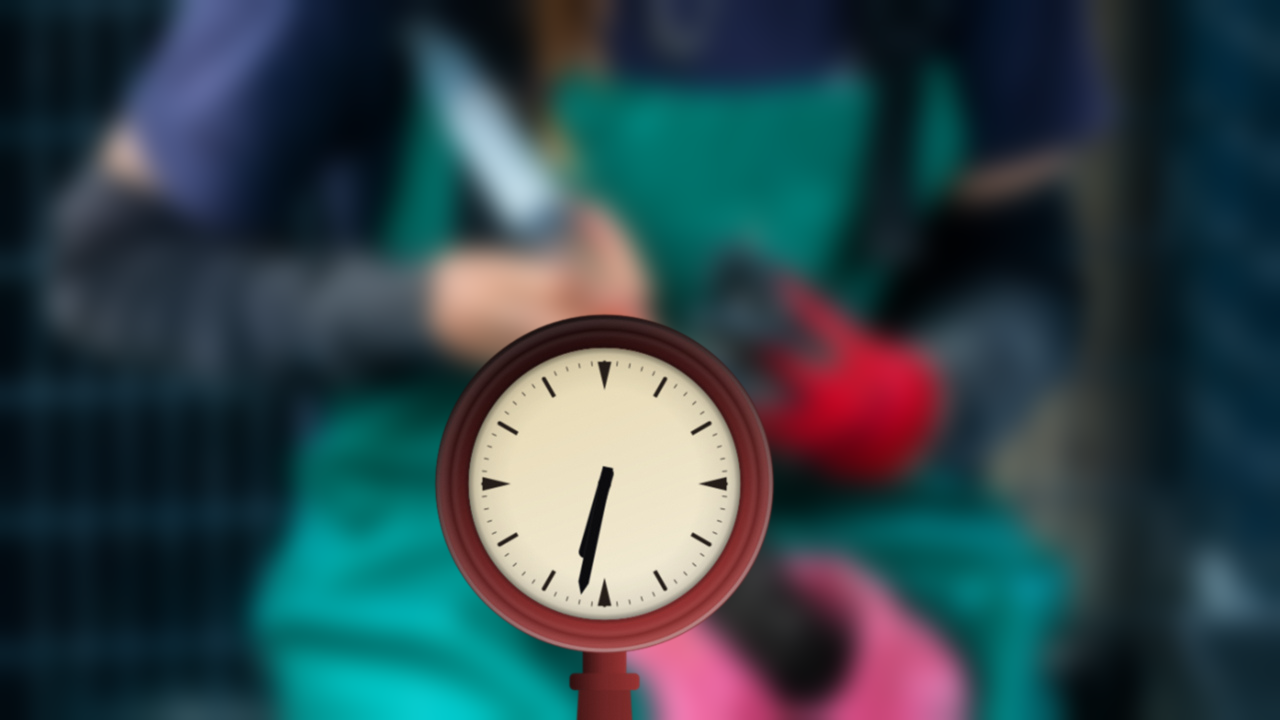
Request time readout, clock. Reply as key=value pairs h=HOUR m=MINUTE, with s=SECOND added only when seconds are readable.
h=6 m=32
